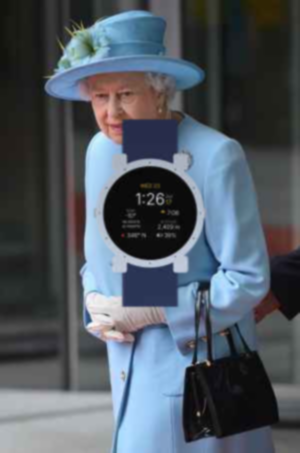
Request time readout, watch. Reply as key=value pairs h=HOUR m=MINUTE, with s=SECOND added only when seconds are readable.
h=1 m=26
